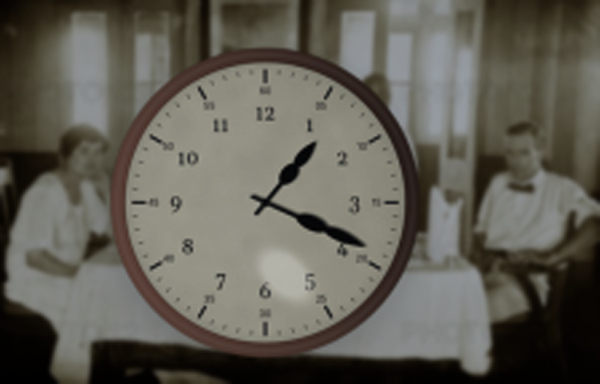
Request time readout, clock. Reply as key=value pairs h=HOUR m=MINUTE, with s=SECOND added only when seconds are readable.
h=1 m=19
